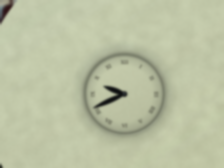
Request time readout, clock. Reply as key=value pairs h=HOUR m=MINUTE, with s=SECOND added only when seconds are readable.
h=9 m=41
